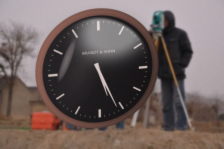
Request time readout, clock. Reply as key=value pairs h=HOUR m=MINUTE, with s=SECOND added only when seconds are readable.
h=5 m=26
